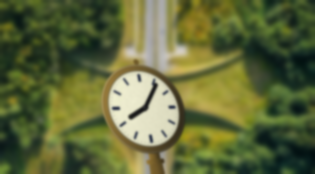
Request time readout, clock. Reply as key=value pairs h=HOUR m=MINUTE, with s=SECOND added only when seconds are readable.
h=8 m=6
